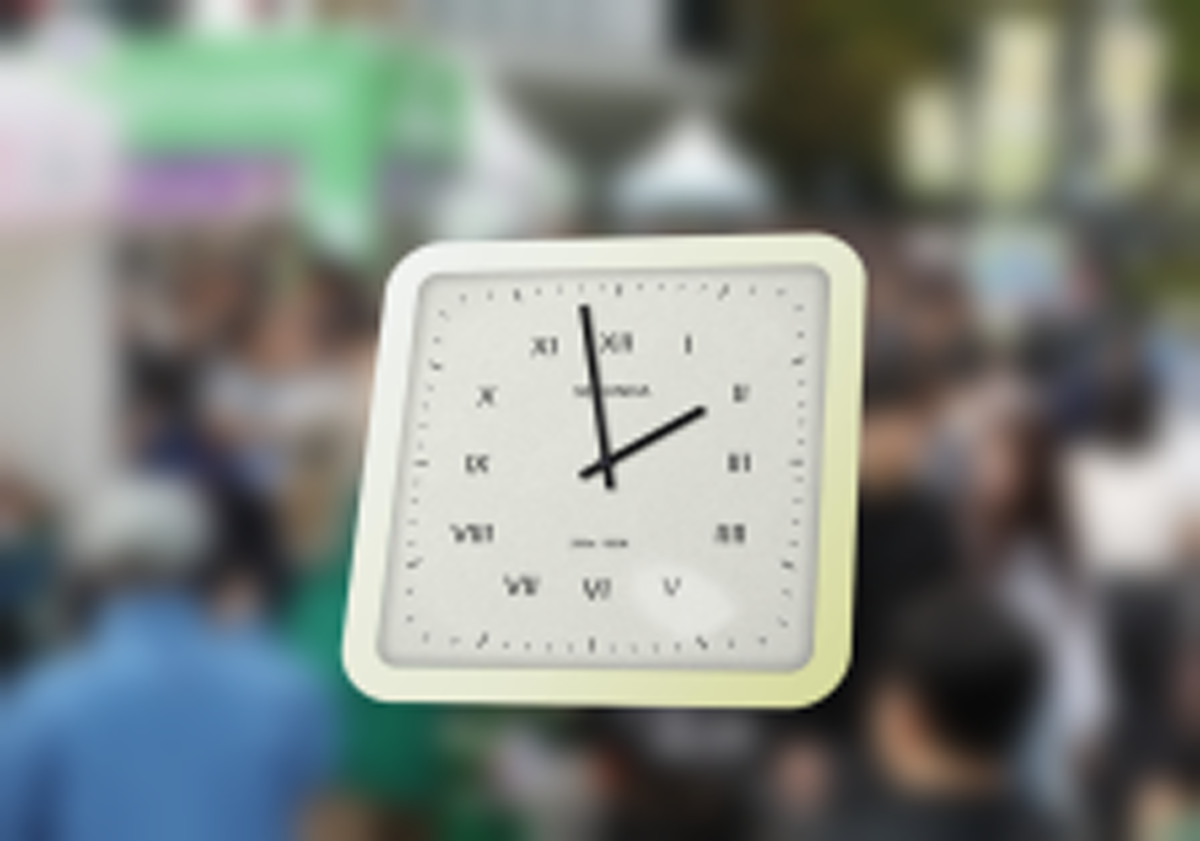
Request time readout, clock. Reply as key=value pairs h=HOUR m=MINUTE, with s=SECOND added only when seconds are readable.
h=1 m=58
